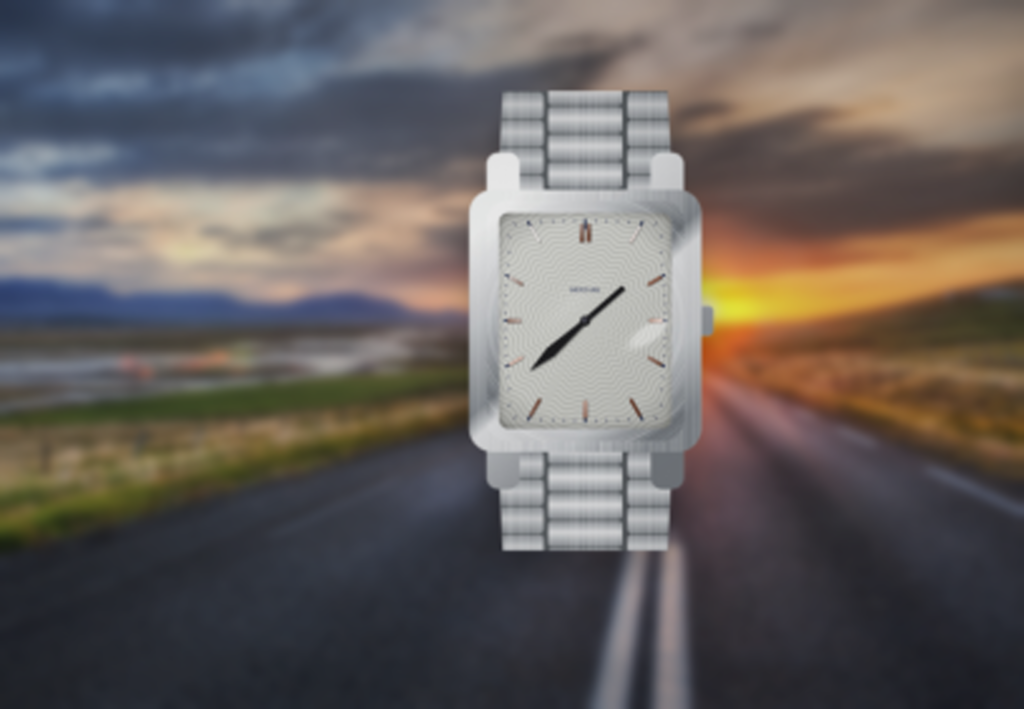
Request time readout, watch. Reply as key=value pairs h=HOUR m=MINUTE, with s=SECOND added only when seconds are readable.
h=1 m=38
